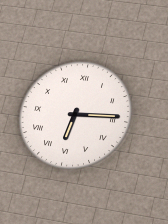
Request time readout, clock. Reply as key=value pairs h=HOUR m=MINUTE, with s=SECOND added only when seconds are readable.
h=6 m=14
